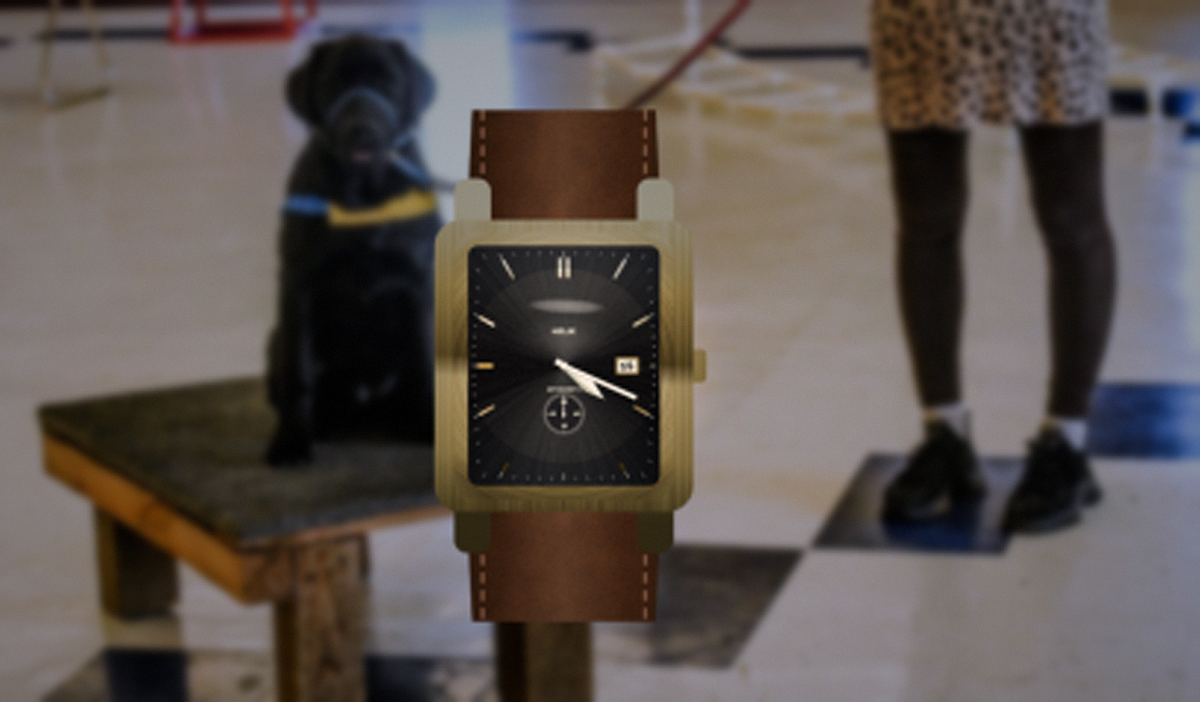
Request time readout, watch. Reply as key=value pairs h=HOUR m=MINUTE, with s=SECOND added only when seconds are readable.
h=4 m=19
